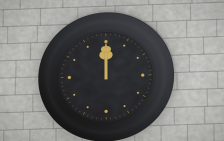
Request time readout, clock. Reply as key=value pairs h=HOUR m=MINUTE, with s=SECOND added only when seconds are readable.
h=12 m=0
